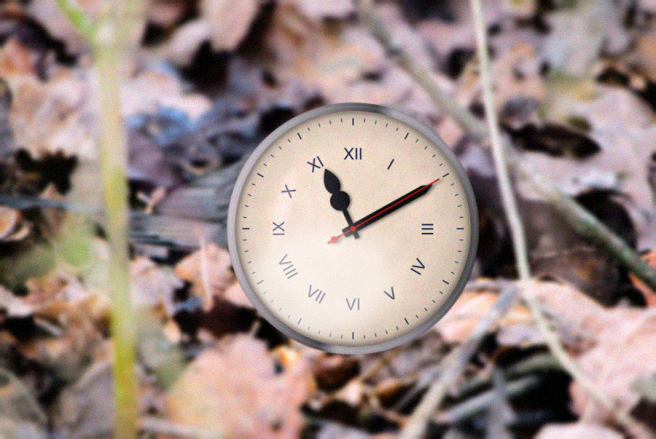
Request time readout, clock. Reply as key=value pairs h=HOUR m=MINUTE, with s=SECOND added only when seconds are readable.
h=11 m=10 s=10
